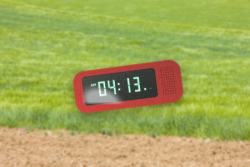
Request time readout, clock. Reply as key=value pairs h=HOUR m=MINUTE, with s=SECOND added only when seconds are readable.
h=4 m=13
